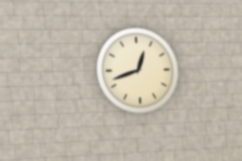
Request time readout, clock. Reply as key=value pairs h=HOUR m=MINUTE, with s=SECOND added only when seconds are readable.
h=12 m=42
